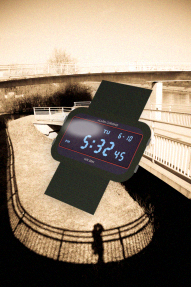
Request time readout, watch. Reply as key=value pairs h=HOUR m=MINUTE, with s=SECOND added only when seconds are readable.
h=5 m=32 s=45
